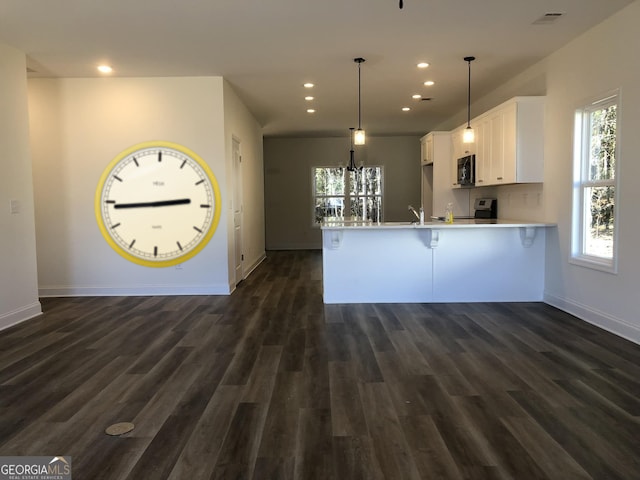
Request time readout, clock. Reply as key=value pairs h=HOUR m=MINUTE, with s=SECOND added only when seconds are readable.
h=2 m=44
